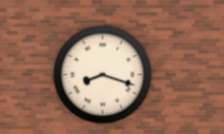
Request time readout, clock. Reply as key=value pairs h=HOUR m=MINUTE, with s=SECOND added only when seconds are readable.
h=8 m=18
